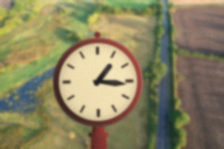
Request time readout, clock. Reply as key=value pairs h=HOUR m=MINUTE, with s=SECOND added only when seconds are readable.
h=1 m=16
